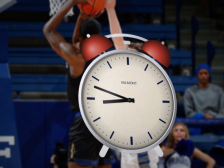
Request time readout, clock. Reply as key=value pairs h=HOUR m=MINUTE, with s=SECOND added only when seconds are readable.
h=8 m=48
